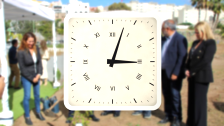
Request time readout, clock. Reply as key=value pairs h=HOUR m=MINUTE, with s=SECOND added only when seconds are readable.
h=3 m=3
